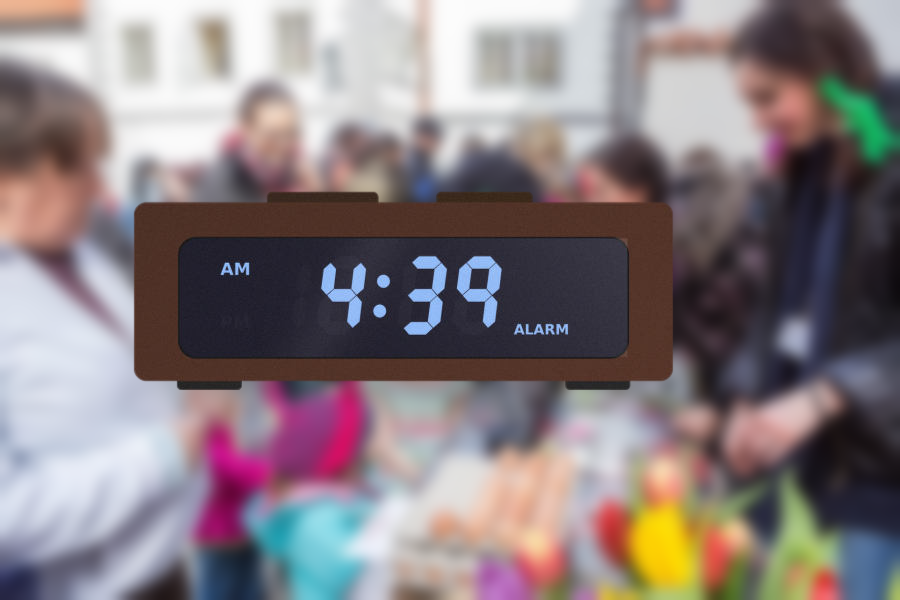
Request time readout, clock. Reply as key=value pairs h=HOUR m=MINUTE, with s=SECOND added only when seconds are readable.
h=4 m=39
